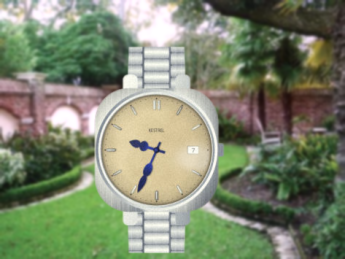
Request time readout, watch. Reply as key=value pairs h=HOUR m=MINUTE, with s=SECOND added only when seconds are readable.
h=9 m=34
